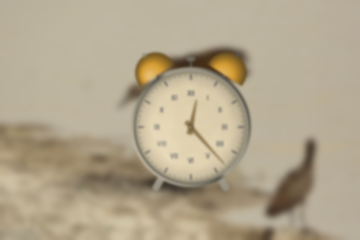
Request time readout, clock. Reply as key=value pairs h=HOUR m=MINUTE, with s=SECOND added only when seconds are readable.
h=12 m=23
